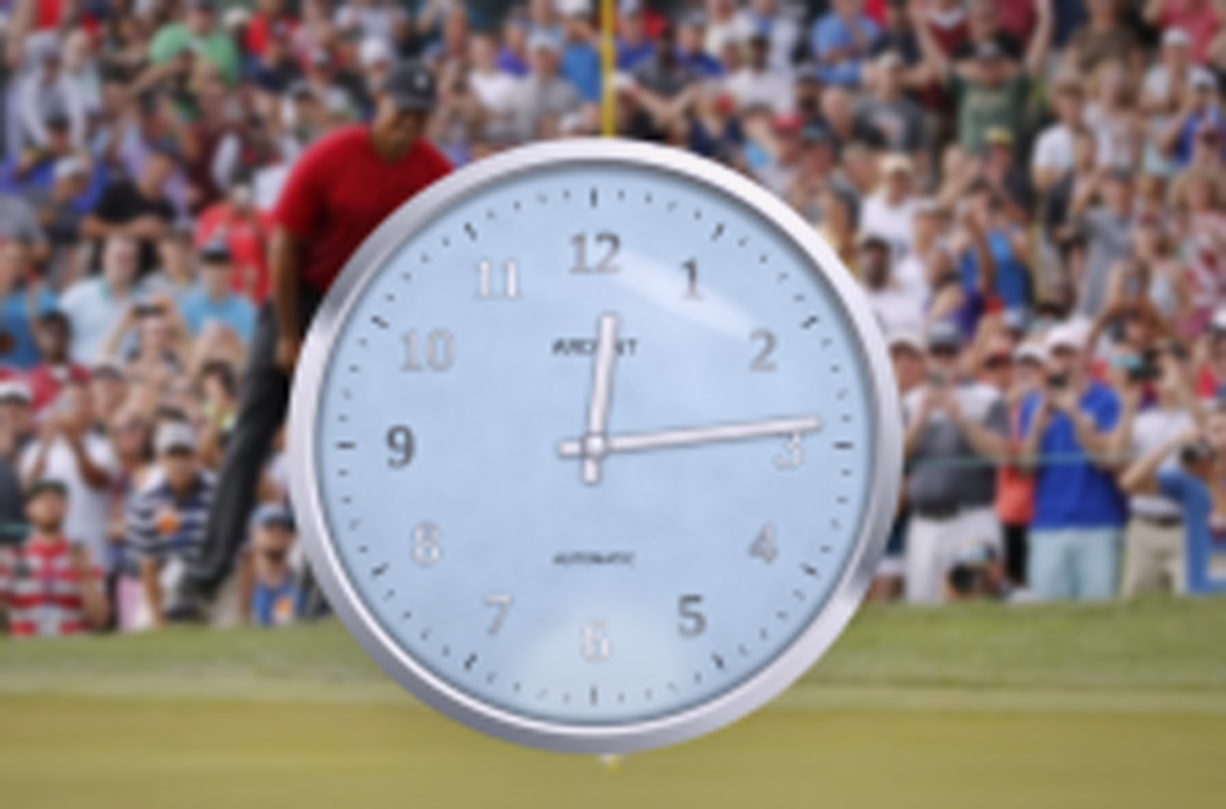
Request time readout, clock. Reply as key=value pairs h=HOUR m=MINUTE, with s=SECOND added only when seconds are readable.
h=12 m=14
